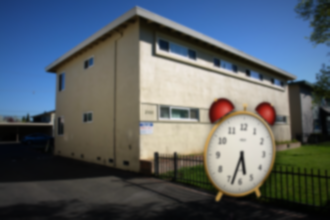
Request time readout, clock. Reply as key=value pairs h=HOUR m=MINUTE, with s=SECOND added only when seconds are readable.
h=5 m=33
